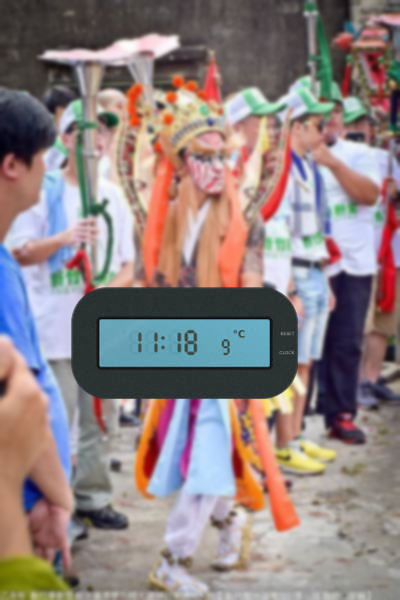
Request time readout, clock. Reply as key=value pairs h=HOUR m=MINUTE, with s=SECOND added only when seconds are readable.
h=11 m=18
